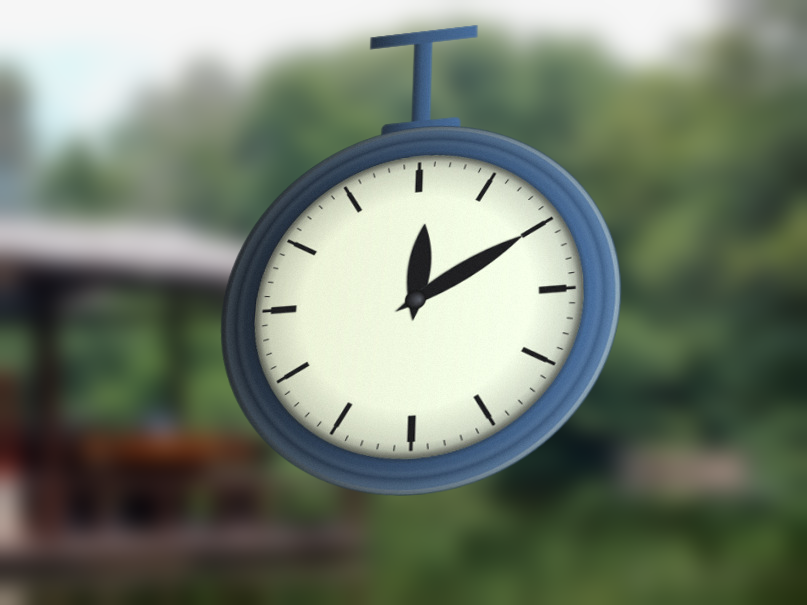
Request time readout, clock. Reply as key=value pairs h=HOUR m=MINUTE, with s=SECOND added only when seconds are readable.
h=12 m=10
